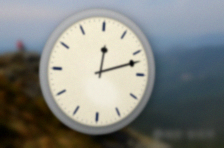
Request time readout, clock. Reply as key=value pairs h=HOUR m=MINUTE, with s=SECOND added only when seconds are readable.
h=12 m=12
